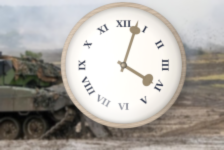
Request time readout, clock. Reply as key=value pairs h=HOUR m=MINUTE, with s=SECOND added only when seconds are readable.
h=4 m=3
